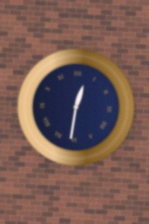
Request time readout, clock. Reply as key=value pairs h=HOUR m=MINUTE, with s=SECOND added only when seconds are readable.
h=12 m=31
